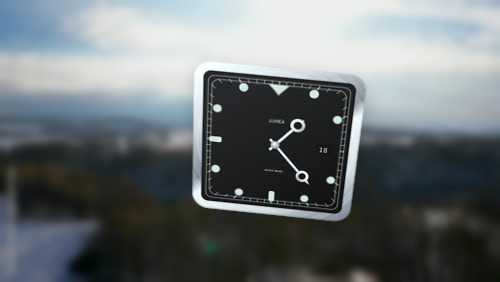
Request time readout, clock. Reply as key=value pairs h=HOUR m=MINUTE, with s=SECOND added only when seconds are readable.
h=1 m=23
